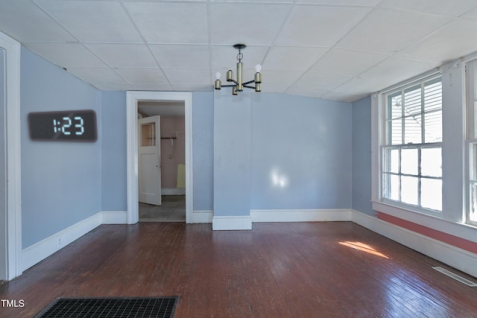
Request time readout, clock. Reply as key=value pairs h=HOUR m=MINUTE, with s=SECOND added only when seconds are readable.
h=1 m=23
